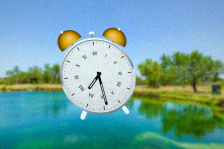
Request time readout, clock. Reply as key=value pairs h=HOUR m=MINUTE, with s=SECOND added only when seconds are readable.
h=7 m=29
